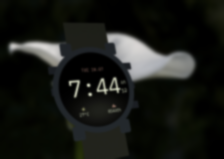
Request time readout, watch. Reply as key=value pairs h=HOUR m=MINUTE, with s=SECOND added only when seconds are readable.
h=7 m=44
